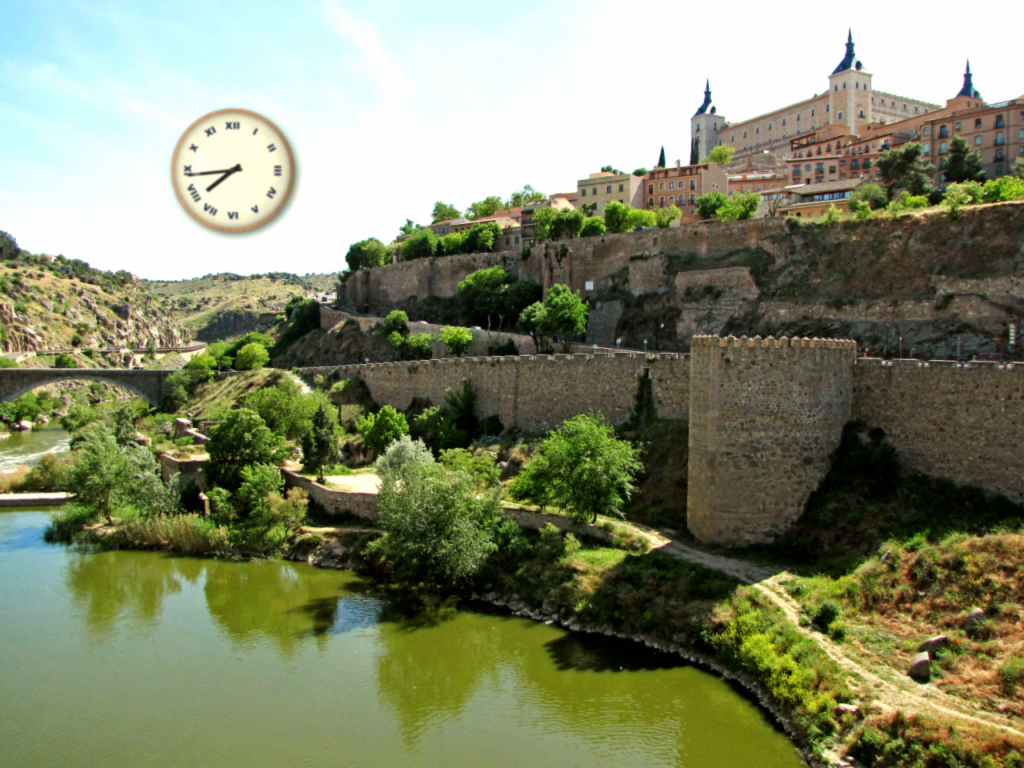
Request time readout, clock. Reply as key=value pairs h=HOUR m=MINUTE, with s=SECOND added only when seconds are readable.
h=7 m=44
